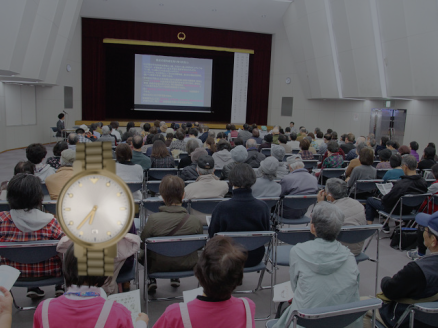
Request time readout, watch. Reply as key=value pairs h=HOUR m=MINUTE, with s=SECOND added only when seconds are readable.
h=6 m=37
